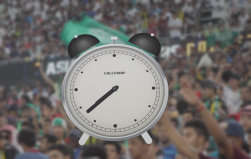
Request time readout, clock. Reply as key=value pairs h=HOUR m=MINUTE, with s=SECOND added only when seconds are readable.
h=7 m=38
